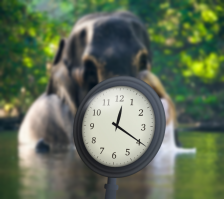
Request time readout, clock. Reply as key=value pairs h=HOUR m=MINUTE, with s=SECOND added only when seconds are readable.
h=12 m=20
